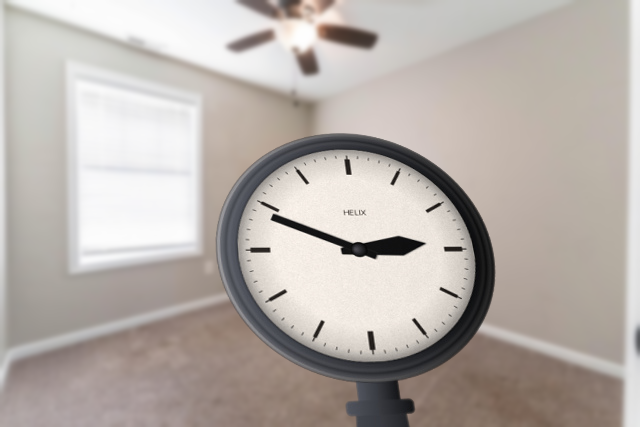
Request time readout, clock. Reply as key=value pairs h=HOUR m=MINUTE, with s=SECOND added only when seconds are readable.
h=2 m=49
